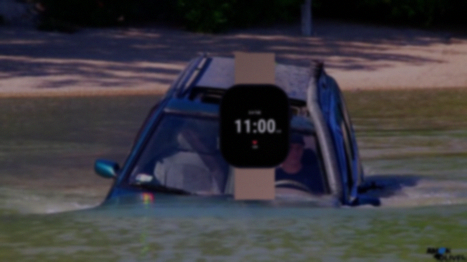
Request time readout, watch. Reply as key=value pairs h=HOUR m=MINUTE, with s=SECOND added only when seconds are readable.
h=11 m=0
